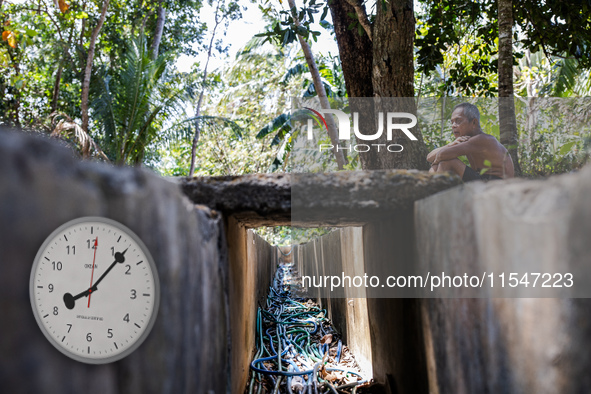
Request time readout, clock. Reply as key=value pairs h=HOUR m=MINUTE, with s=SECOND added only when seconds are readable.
h=8 m=7 s=1
